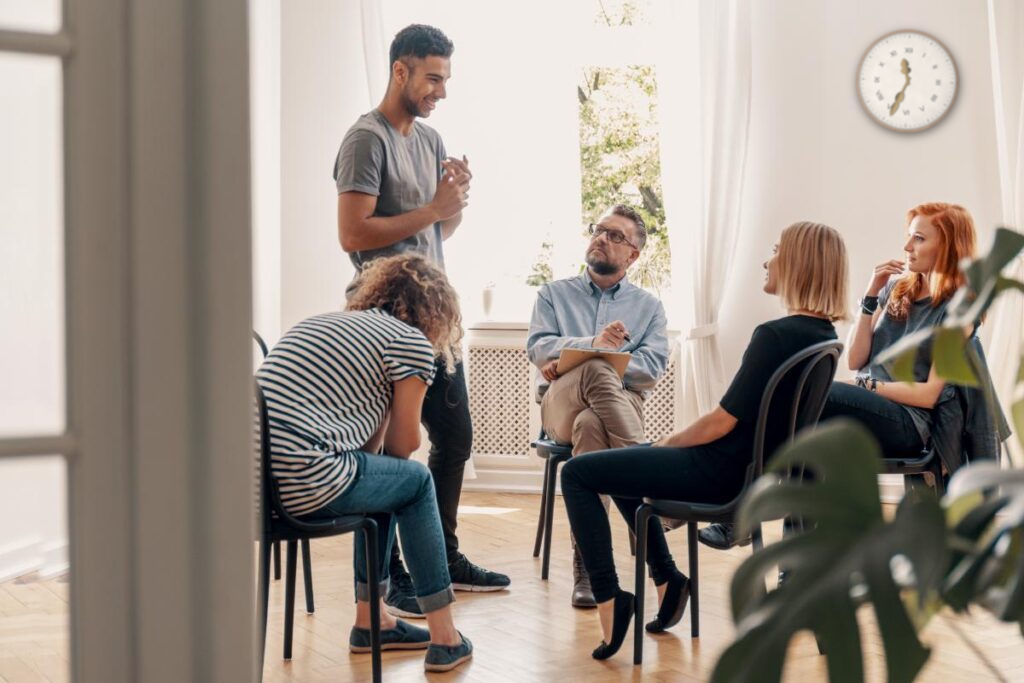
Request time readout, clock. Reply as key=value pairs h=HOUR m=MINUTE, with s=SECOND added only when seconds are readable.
h=11 m=34
